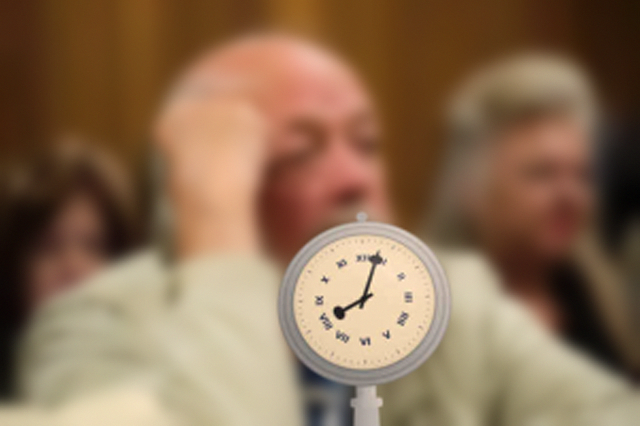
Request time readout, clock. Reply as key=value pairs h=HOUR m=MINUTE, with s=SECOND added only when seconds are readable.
h=8 m=3
